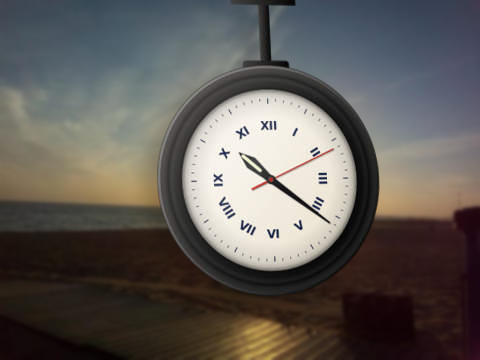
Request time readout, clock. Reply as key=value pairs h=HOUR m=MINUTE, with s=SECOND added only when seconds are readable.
h=10 m=21 s=11
